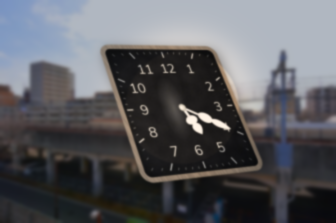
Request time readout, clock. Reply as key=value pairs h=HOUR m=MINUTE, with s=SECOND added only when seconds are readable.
h=5 m=20
